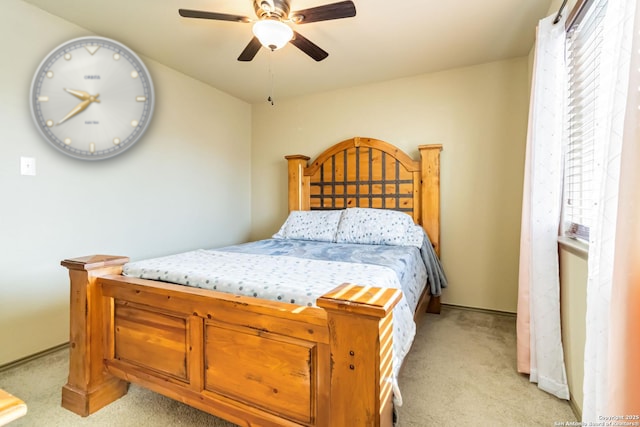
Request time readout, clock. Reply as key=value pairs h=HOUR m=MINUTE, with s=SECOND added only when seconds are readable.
h=9 m=39
